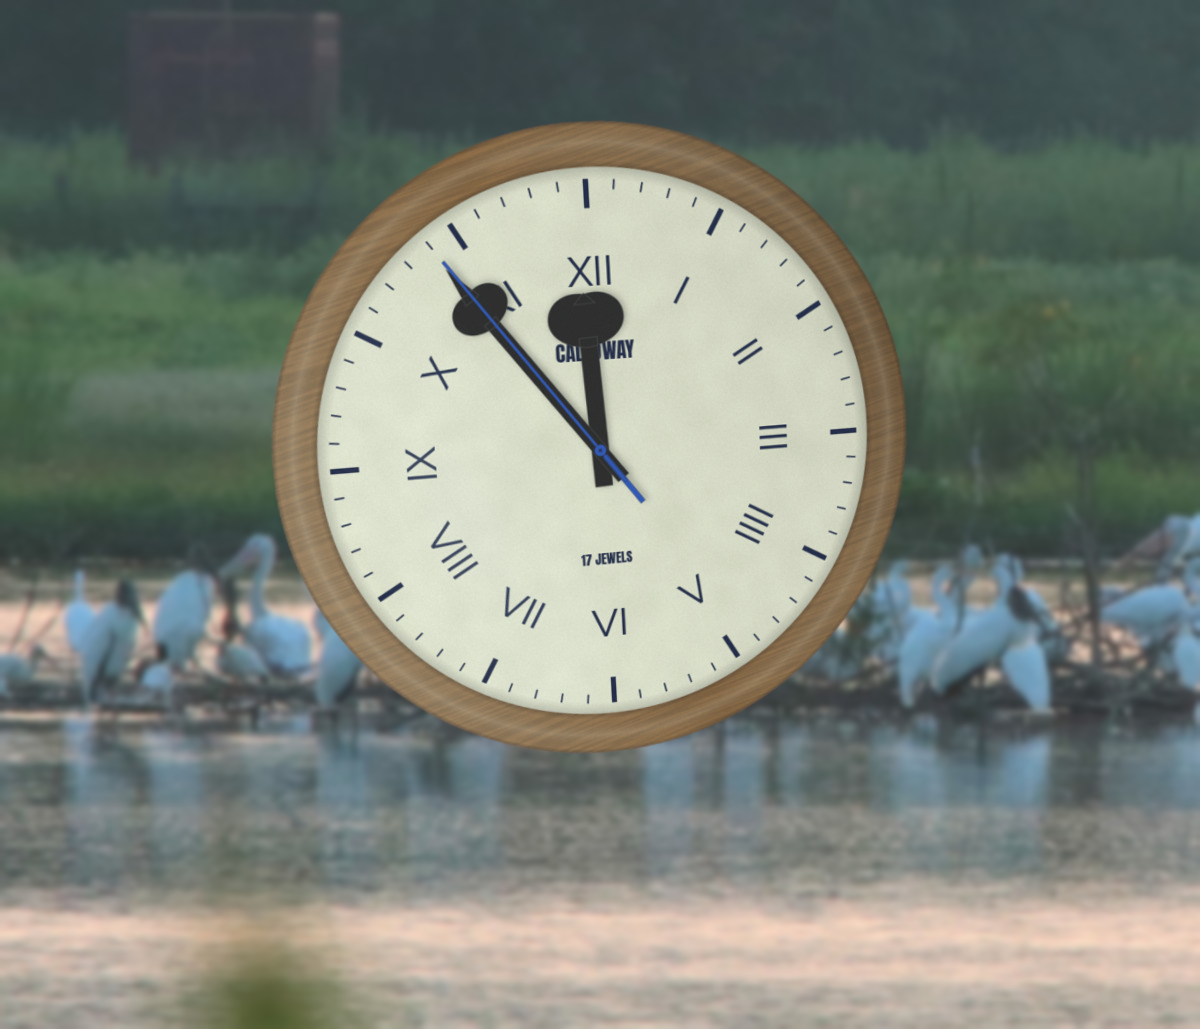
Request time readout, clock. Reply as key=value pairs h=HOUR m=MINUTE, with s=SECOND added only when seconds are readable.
h=11 m=53 s=54
